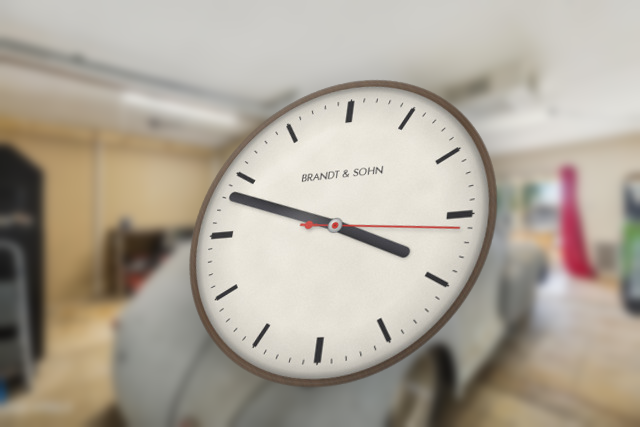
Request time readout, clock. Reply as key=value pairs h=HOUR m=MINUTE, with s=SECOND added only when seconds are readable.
h=3 m=48 s=16
